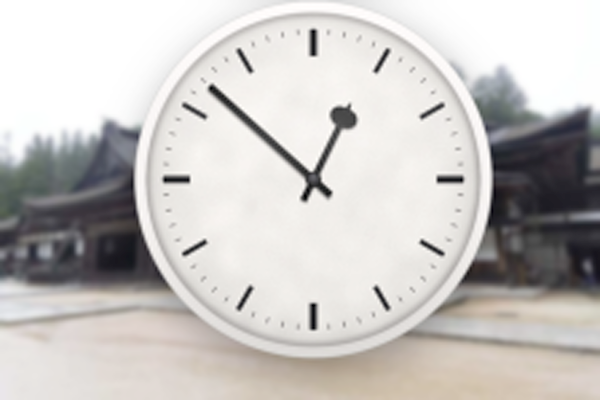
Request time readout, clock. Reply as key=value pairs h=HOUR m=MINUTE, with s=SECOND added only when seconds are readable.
h=12 m=52
